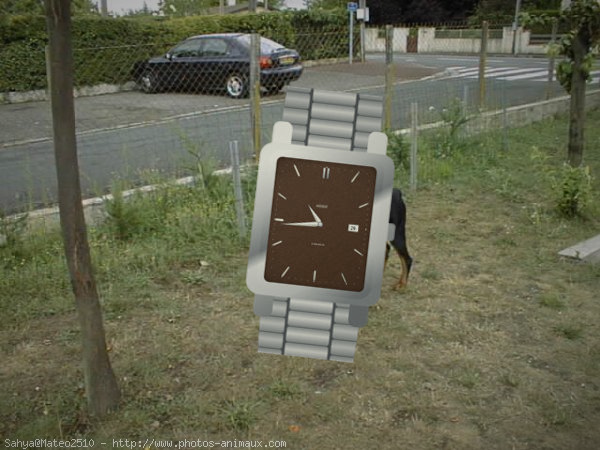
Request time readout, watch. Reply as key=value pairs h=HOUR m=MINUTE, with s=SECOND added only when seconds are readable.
h=10 m=44
